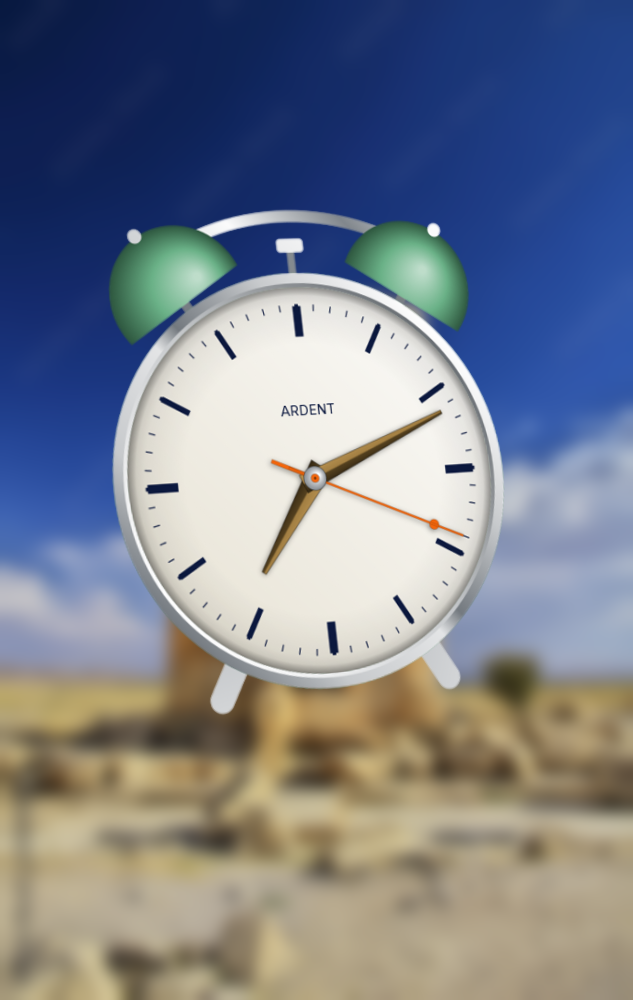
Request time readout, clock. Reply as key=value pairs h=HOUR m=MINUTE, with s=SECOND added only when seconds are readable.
h=7 m=11 s=19
